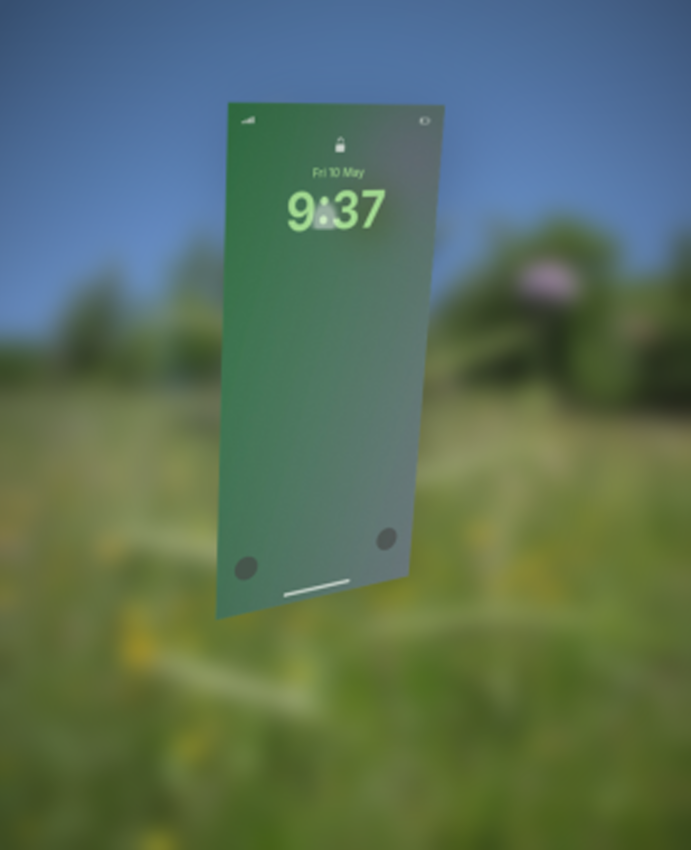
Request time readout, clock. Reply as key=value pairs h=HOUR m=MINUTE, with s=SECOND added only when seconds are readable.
h=9 m=37
